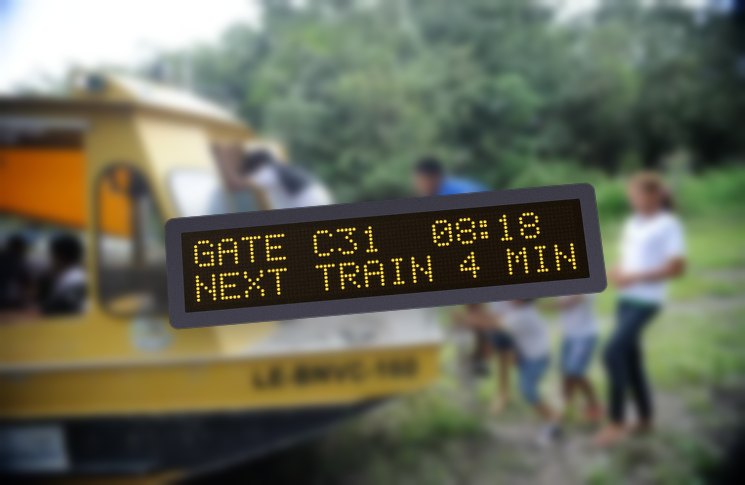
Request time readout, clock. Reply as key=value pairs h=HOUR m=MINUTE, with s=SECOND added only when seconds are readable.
h=8 m=18
